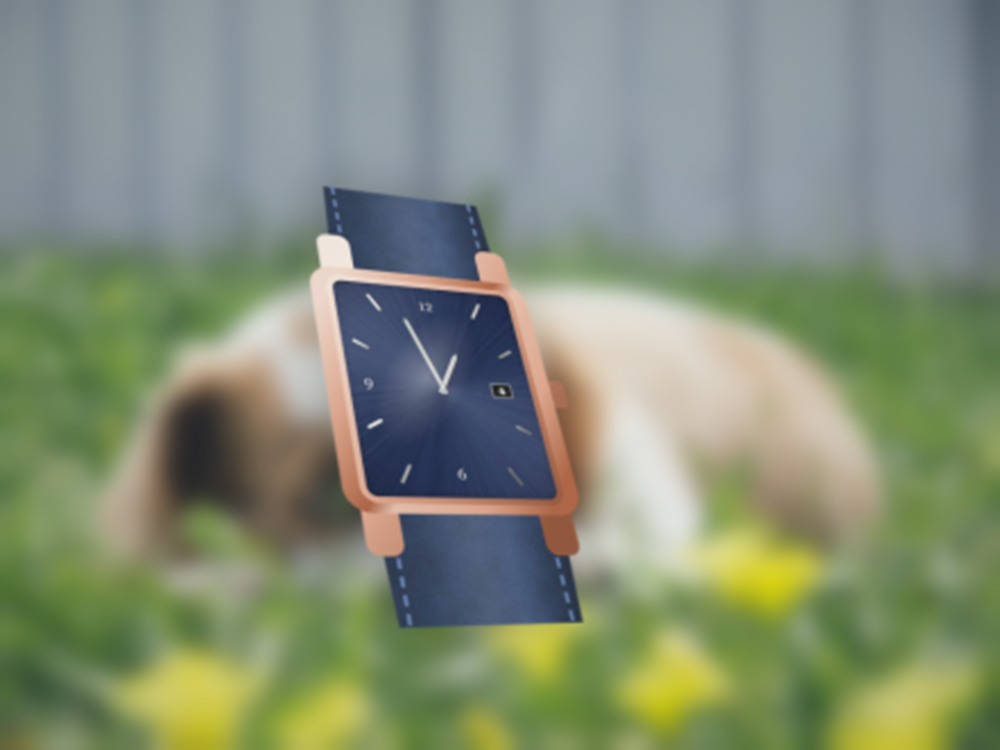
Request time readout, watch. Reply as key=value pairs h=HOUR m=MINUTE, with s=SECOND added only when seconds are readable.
h=12 m=57
